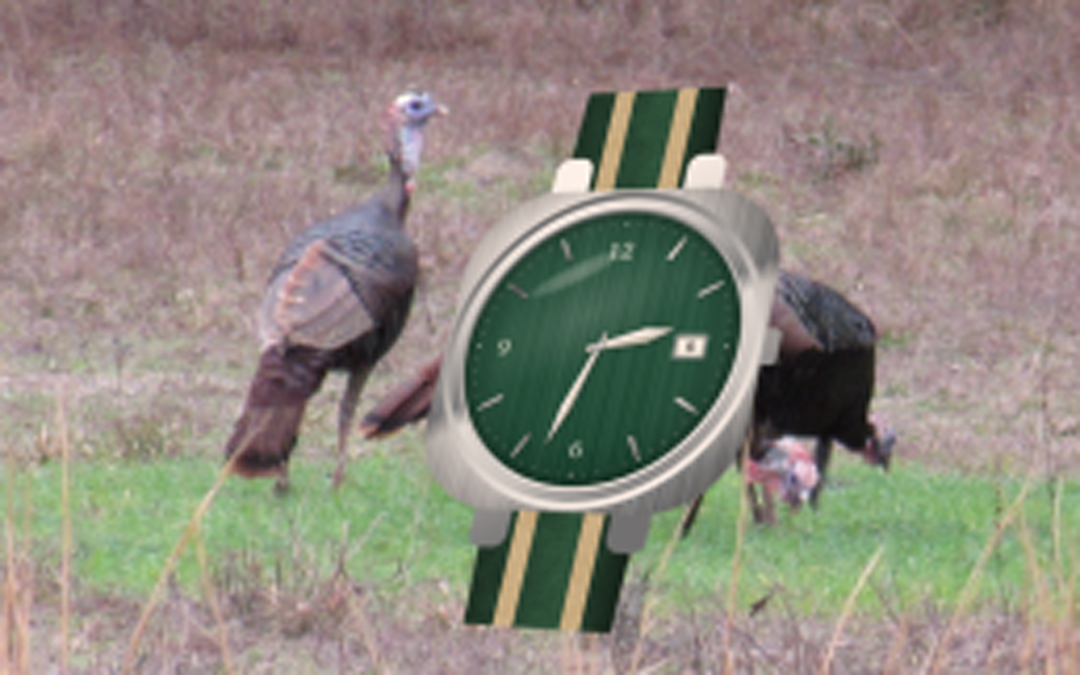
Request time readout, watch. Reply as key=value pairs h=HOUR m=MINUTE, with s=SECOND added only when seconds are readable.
h=2 m=33
